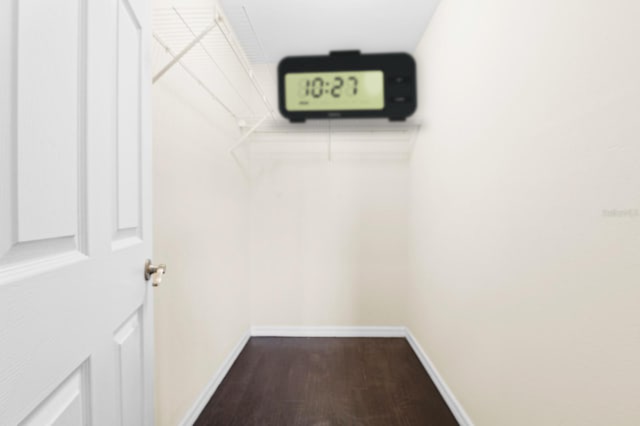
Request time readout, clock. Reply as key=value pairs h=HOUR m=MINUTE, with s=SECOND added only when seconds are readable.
h=10 m=27
